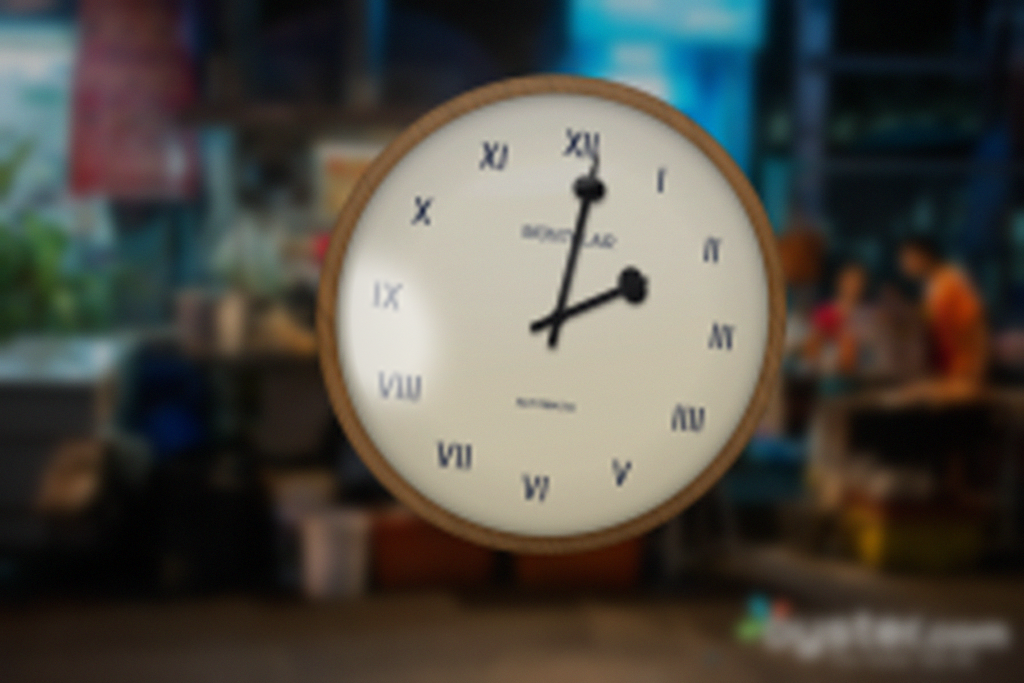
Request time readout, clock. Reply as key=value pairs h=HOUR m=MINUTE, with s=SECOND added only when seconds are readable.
h=2 m=1
